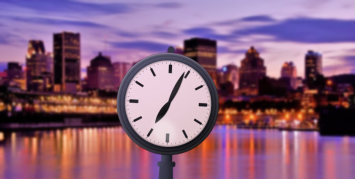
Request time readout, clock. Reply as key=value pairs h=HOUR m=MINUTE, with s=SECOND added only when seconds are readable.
h=7 m=4
